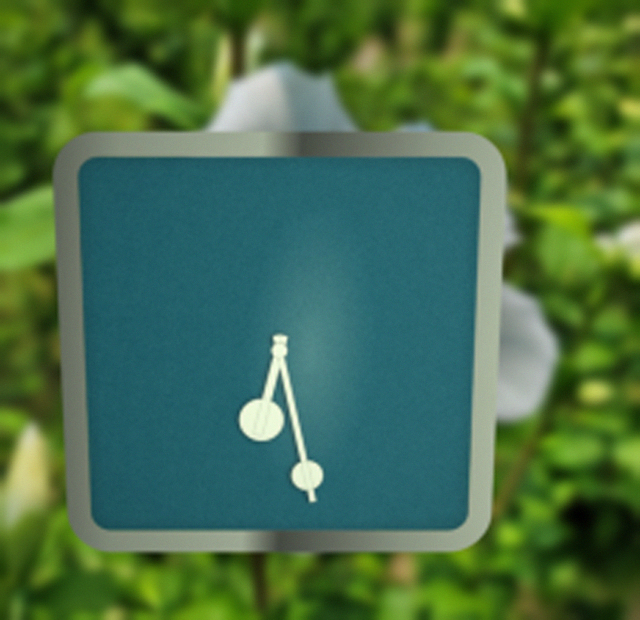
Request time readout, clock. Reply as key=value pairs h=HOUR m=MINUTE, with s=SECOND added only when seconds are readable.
h=6 m=28
